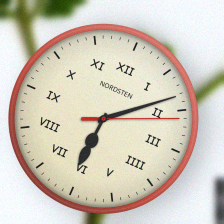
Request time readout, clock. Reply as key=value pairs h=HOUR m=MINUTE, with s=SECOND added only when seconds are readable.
h=6 m=8 s=11
